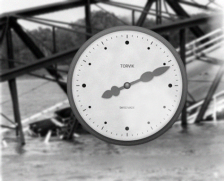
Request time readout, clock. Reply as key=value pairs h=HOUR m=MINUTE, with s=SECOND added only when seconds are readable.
h=8 m=11
